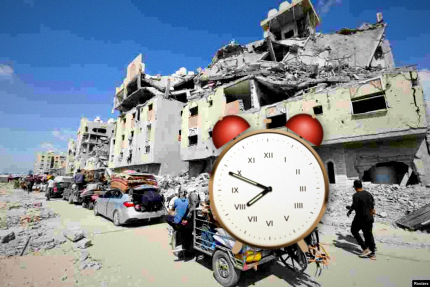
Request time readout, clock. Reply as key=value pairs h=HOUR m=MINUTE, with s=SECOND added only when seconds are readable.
h=7 m=49
